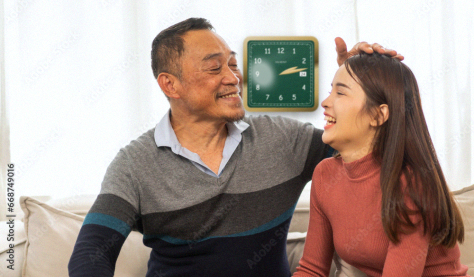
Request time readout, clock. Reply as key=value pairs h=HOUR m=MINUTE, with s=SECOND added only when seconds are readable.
h=2 m=13
